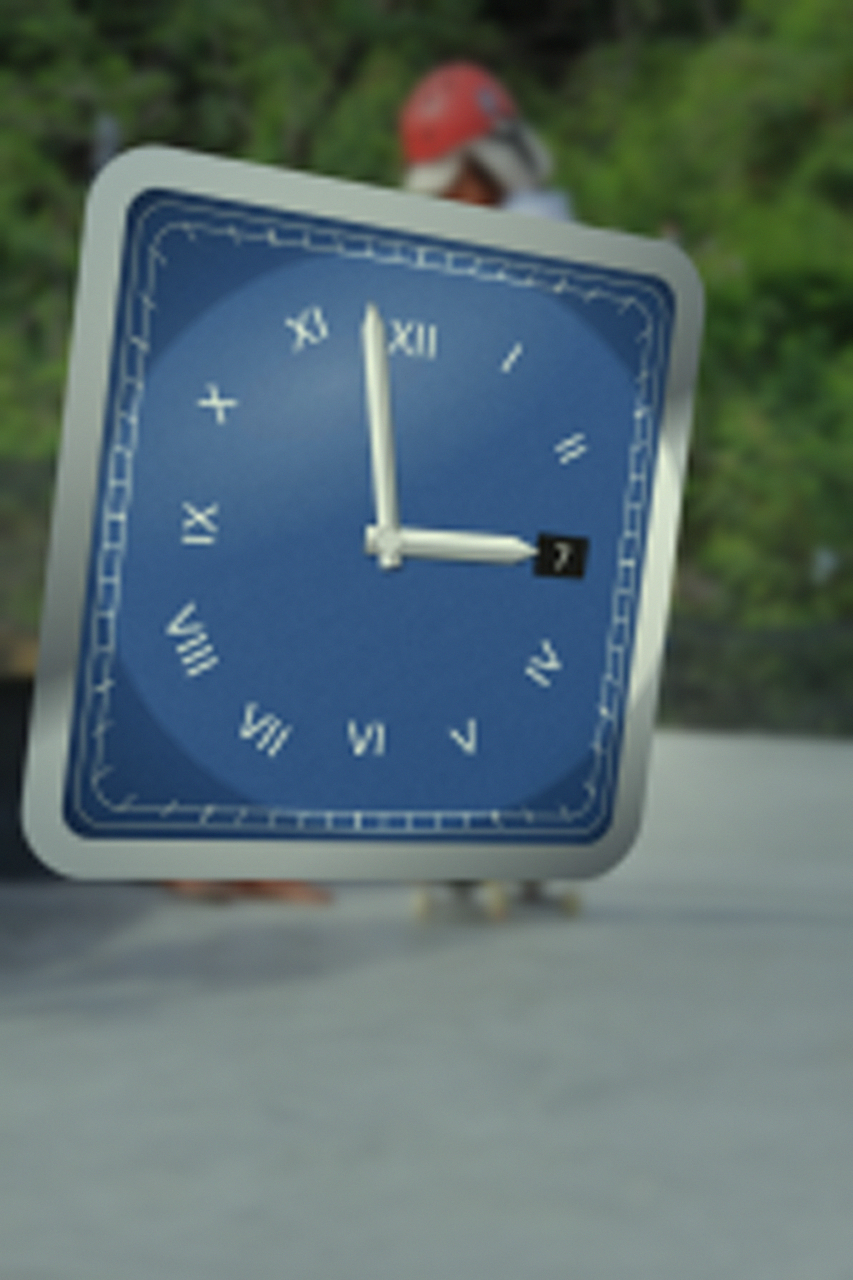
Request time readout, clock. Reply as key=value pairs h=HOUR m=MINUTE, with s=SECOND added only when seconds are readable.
h=2 m=58
